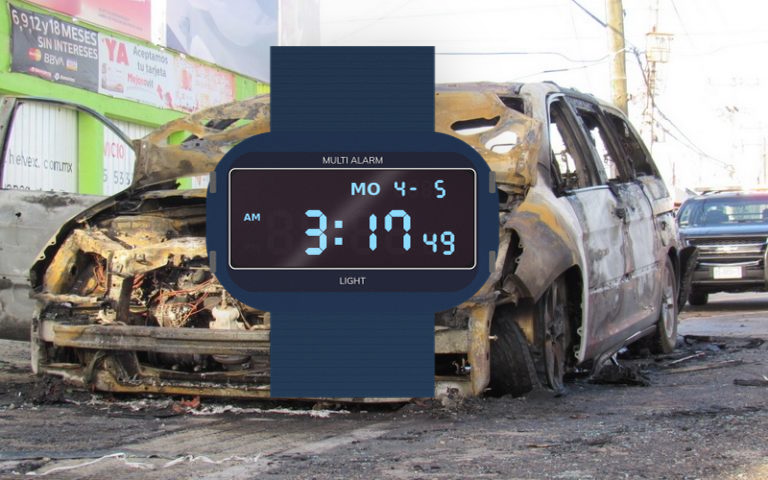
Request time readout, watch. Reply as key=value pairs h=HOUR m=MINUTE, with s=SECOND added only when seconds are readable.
h=3 m=17 s=49
